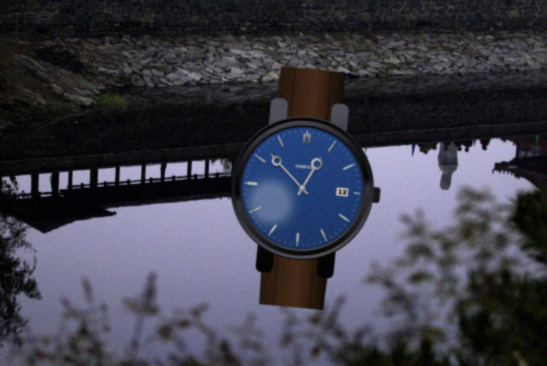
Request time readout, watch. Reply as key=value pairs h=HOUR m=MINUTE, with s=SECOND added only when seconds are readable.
h=12 m=52
